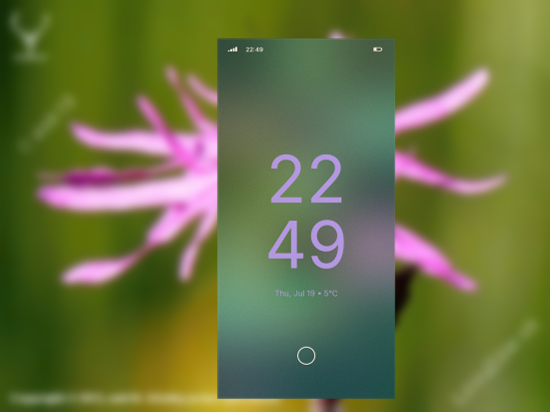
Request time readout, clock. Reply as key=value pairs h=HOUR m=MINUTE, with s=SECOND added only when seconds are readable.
h=22 m=49
